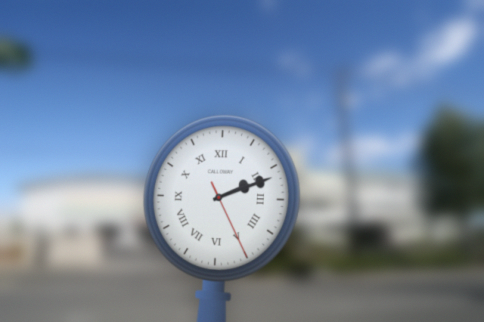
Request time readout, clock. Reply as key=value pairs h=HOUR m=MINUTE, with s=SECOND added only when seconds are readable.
h=2 m=11 s=25
